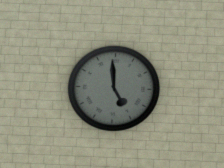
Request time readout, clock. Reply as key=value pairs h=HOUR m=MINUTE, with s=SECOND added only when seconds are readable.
h=4 m=59
